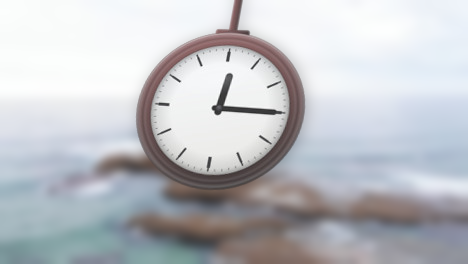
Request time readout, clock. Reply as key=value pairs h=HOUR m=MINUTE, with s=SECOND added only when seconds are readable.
h=12 m=15
